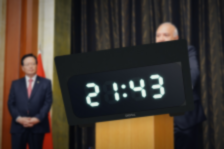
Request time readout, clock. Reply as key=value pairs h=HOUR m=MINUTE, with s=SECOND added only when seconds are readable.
h=21 m=43
